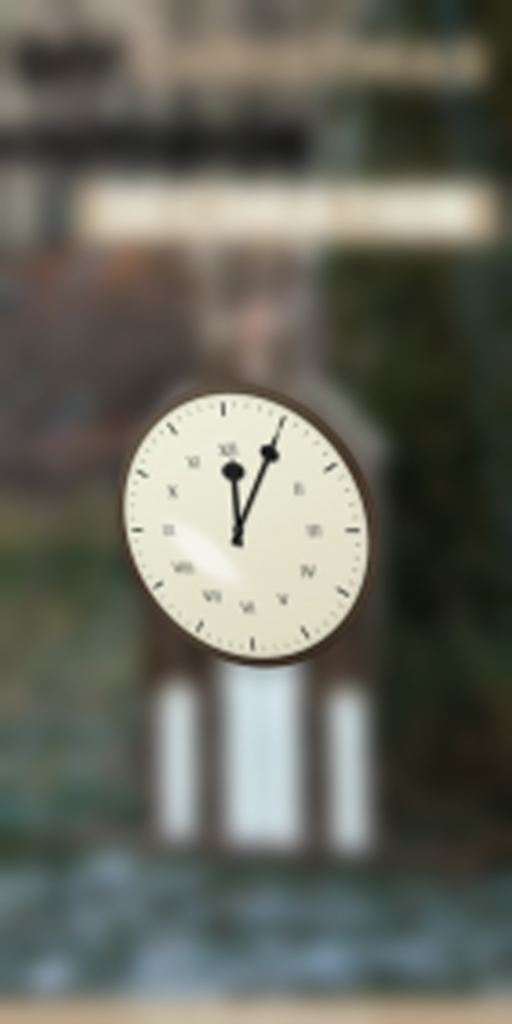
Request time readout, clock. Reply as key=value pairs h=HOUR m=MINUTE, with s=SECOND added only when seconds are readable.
h=12 m=5
